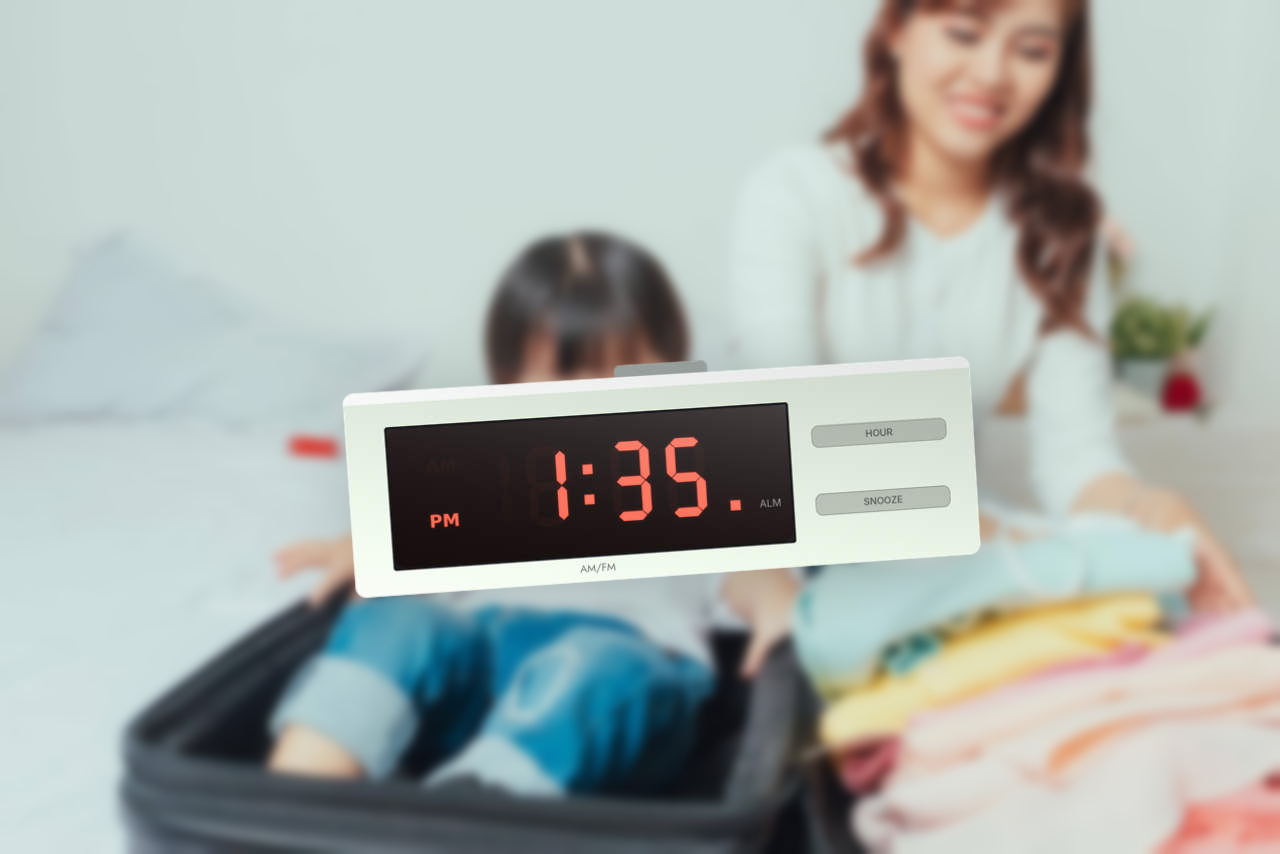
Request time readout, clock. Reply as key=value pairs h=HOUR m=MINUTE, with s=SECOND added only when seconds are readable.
h=1 m=35
